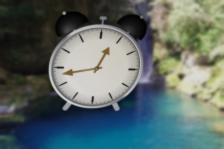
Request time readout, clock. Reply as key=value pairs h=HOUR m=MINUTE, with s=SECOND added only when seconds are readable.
h=12 m=43
